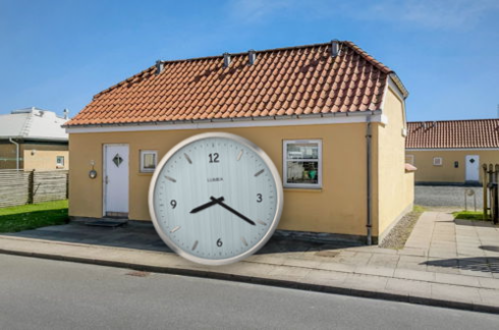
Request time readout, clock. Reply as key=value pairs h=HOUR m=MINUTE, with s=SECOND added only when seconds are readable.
h=8 m=21
